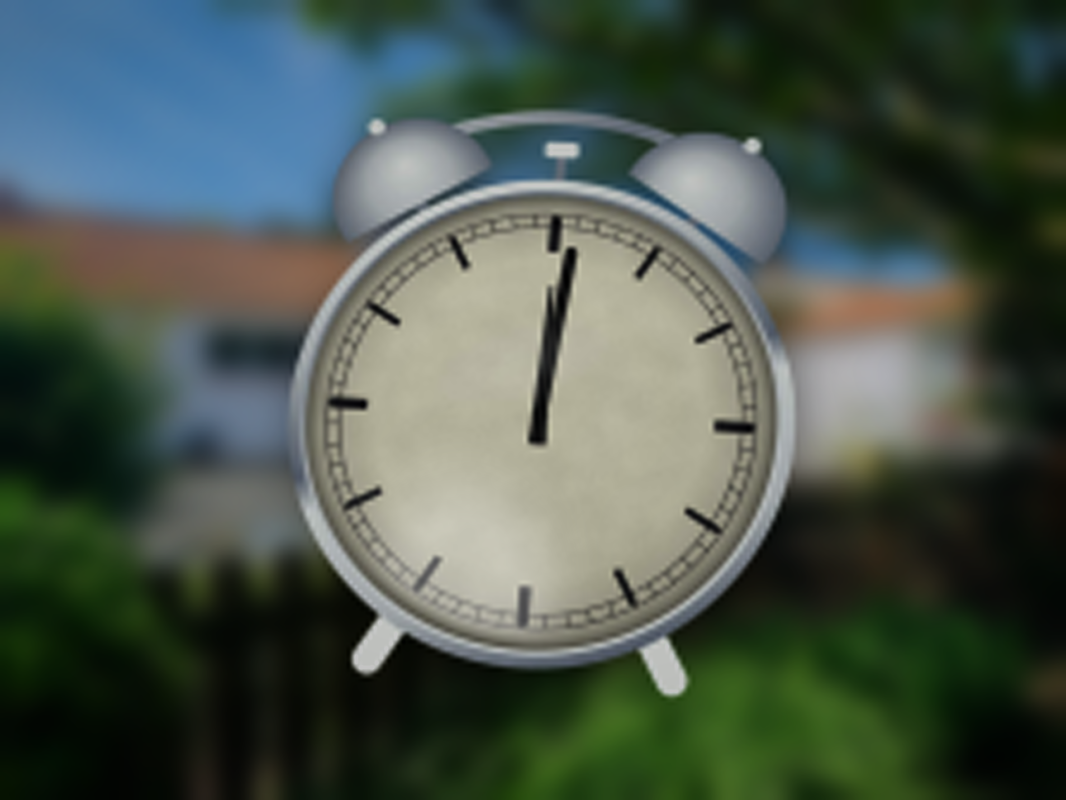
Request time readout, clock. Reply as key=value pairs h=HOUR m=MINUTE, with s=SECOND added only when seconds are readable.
h=12 m=1
